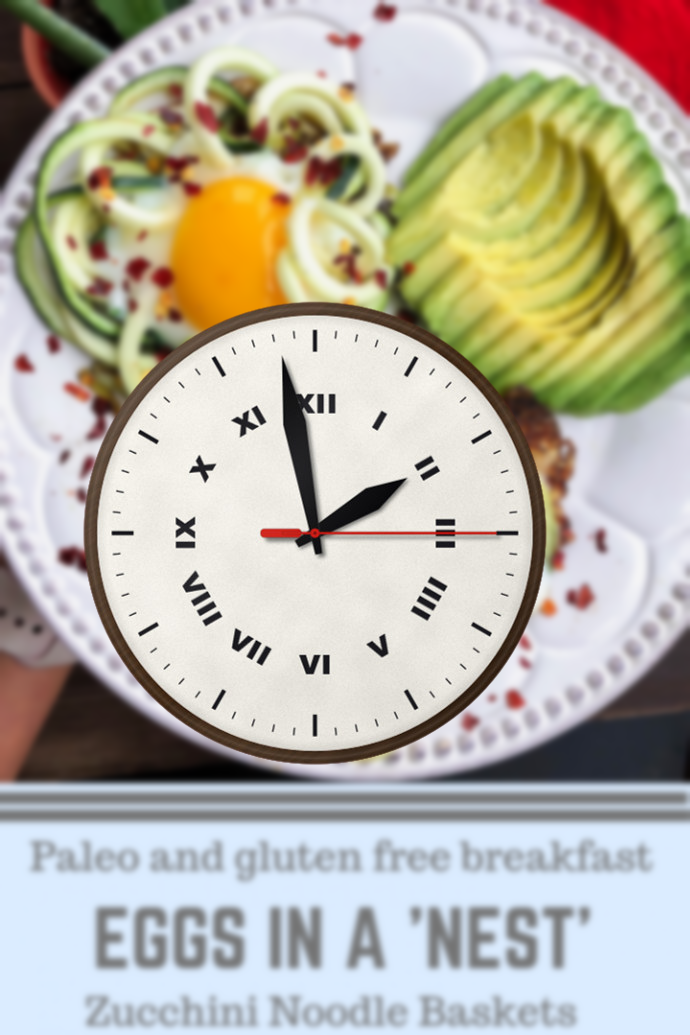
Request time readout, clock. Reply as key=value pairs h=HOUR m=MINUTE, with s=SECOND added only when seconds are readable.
h=1 m=58 s=15
